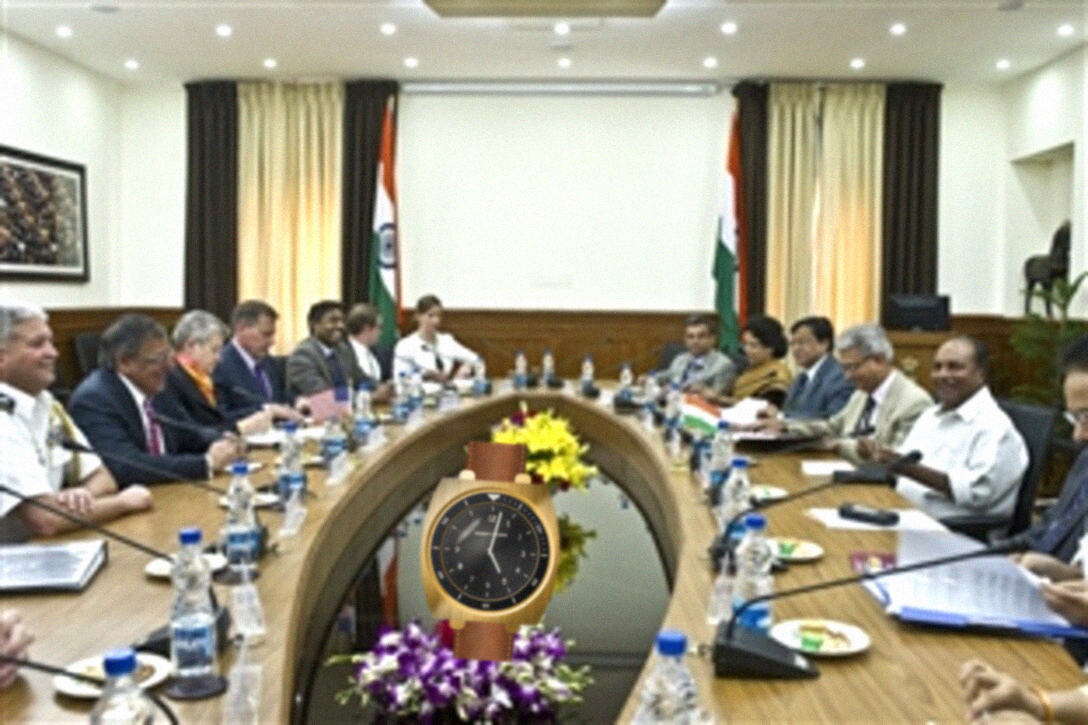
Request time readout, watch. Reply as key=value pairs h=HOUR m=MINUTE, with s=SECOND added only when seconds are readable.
h=5 m=2
